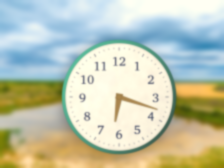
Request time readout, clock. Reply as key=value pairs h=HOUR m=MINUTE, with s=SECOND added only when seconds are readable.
h=6 m=18
